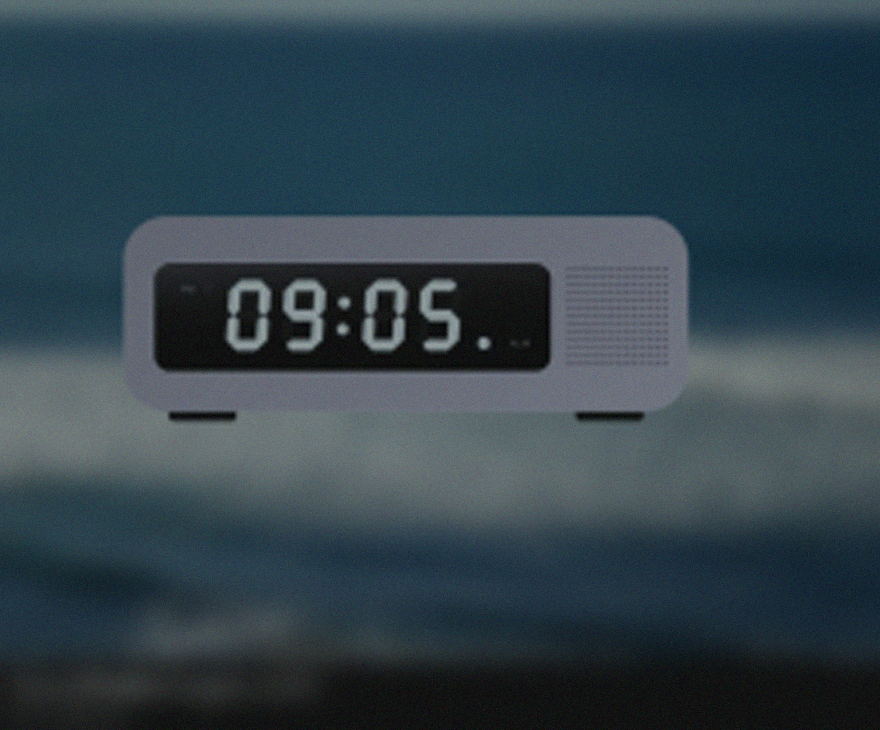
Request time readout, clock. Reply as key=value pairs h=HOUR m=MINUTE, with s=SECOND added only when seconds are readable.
h=9 m=5
